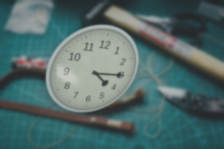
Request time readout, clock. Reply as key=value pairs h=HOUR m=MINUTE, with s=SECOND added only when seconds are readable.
h=4 m=15
